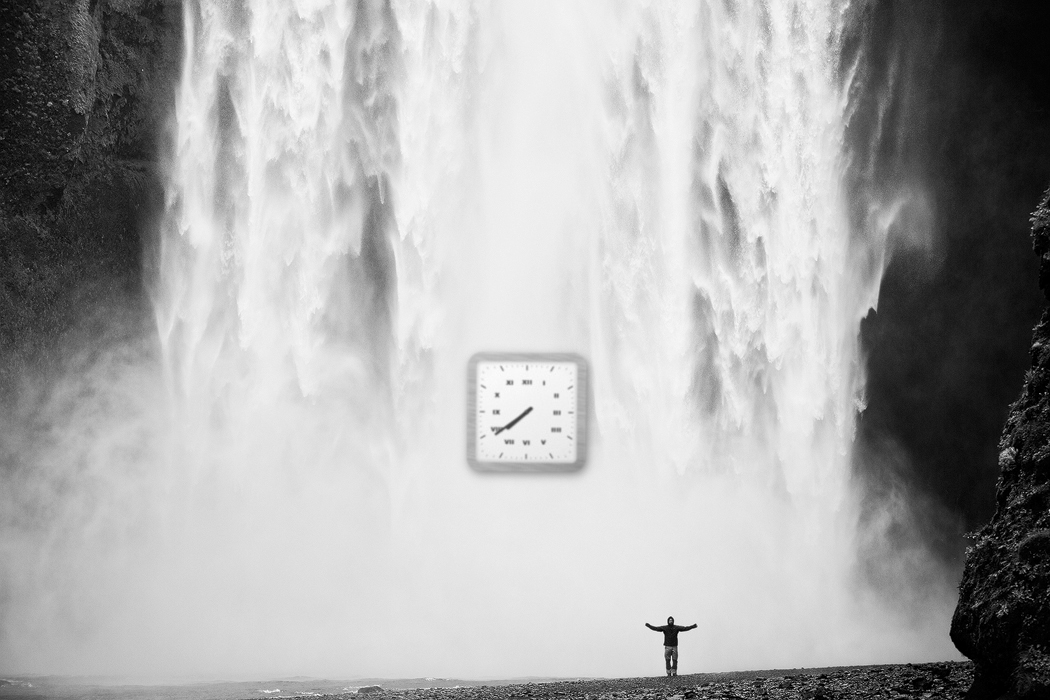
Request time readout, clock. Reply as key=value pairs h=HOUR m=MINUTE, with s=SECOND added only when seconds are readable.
h=7 m=39
